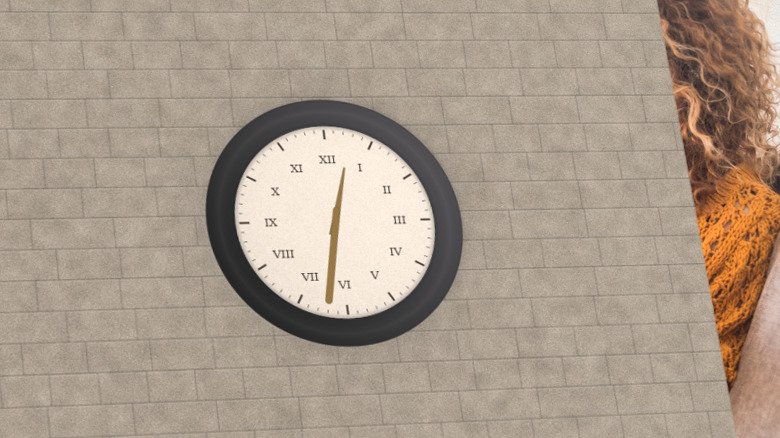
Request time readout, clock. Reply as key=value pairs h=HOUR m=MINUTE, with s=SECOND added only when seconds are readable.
h=12 m=32
